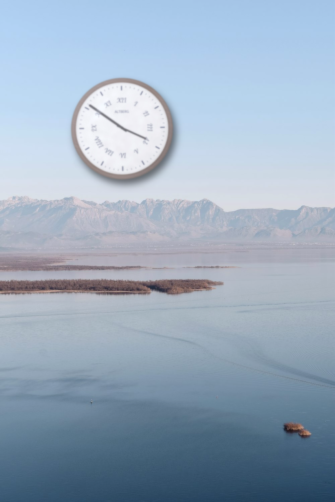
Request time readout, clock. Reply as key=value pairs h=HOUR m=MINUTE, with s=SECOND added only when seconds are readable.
h=3 m=51
